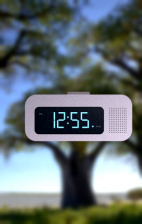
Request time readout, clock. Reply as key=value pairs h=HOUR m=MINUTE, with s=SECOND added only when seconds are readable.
h=12 m=55
